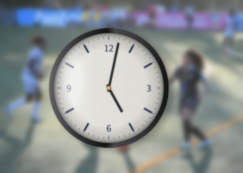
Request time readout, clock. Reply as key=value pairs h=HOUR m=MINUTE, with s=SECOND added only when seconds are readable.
h=5 m=2
